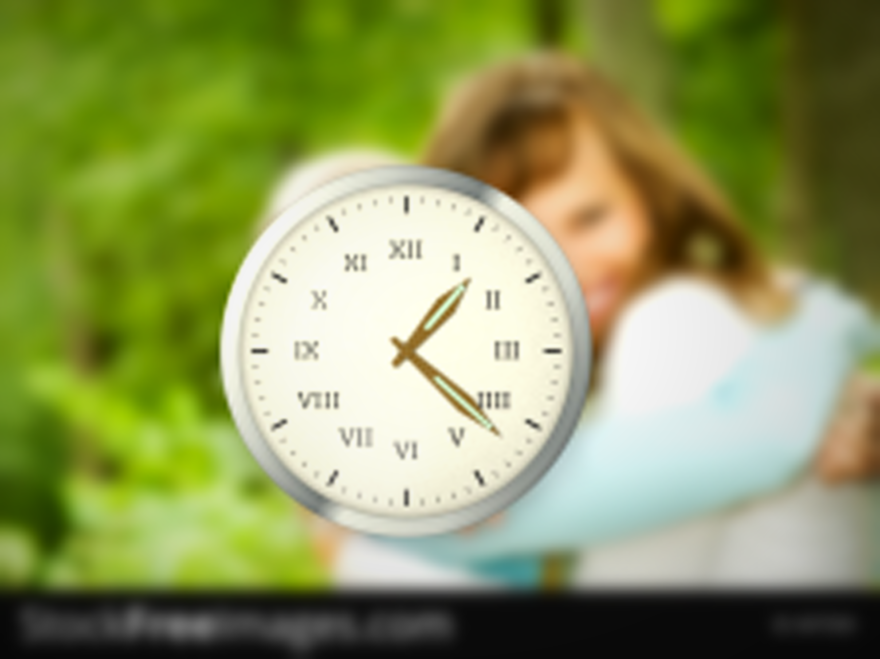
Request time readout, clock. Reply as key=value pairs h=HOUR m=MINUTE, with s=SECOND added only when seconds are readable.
h=1 m=22
